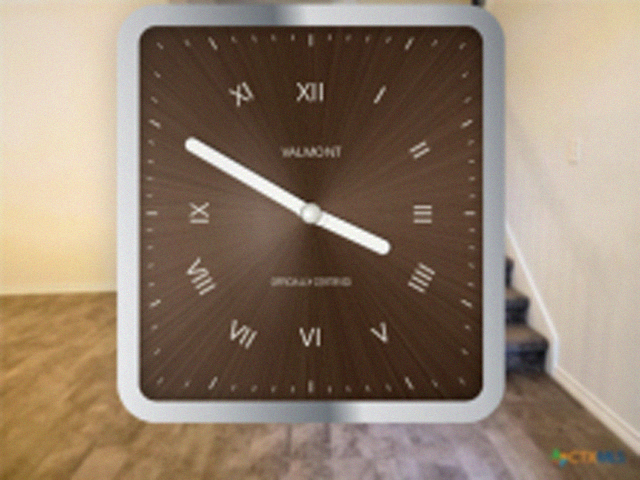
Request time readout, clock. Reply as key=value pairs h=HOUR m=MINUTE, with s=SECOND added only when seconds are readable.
h=3 m=50
